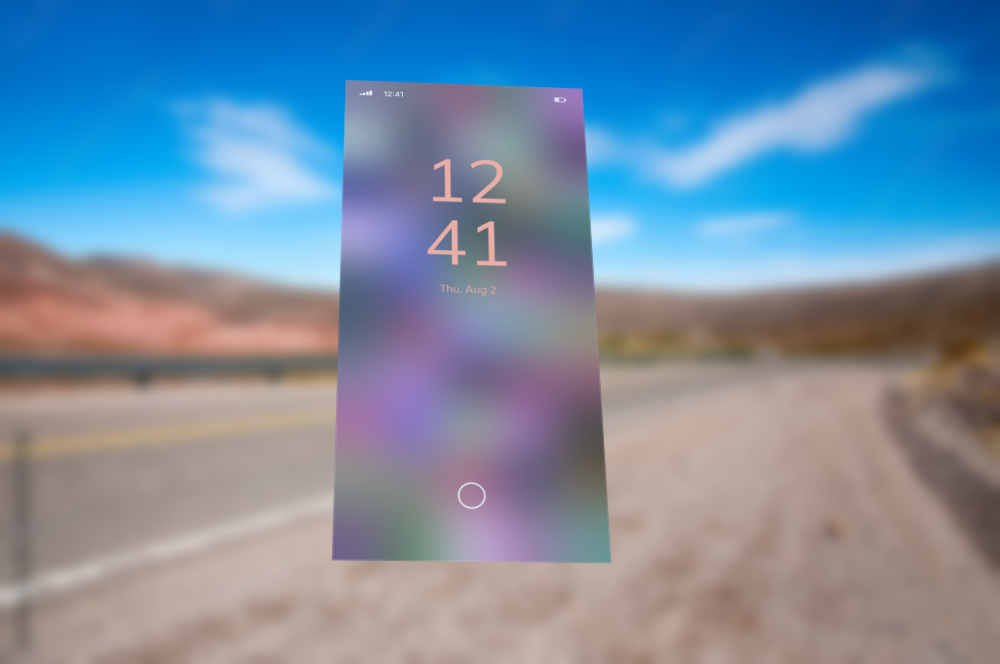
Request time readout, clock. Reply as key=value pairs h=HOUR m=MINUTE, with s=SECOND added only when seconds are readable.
h=12 m=41
